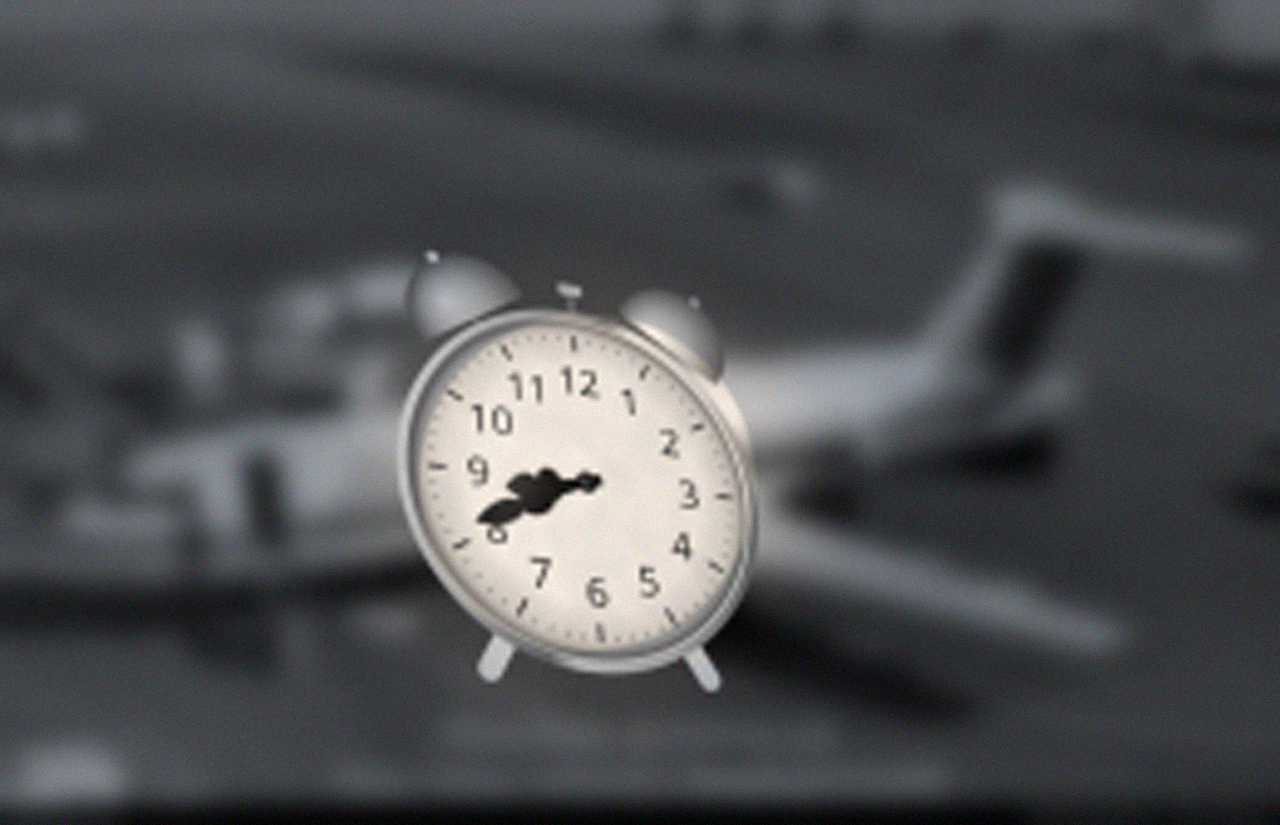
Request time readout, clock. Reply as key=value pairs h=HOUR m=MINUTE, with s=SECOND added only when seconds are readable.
h=8 m=41
